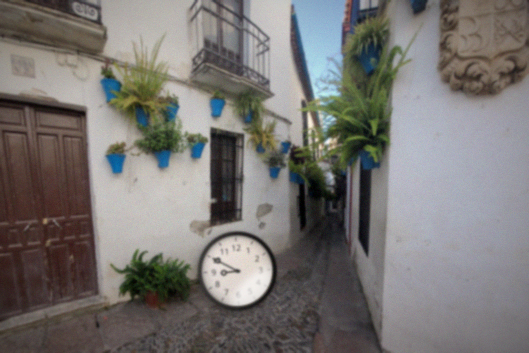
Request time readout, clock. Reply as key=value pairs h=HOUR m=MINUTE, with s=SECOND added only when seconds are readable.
h=8 m=50
